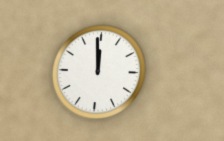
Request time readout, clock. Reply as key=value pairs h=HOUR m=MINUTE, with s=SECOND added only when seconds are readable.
h=11 m=59
